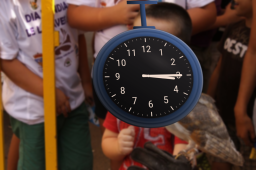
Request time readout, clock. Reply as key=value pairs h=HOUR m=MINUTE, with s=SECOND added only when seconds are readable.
h=3 m=15
